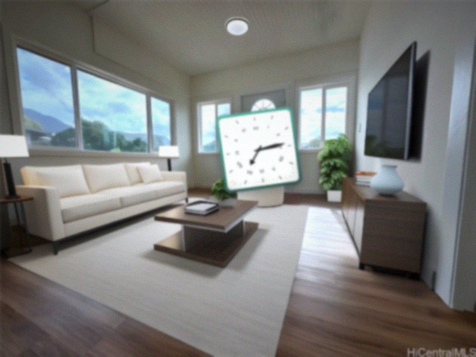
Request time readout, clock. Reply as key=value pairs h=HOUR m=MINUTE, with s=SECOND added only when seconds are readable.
h=7 m=14
